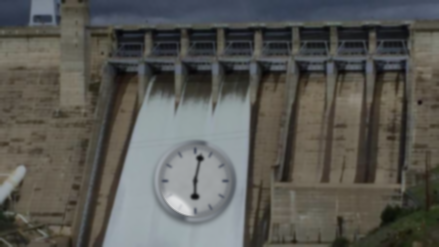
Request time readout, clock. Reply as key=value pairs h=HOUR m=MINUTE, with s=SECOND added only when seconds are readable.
h=6 m=2
